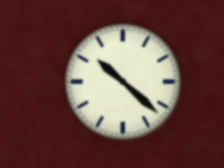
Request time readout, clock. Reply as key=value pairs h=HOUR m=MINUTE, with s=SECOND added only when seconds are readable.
h=10 m=22
